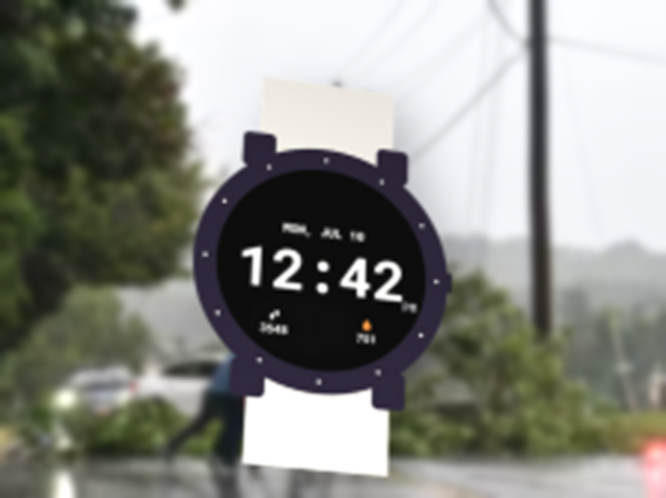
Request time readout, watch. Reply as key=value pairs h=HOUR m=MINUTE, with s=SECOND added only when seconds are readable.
h=12 m=42
